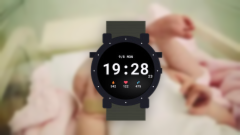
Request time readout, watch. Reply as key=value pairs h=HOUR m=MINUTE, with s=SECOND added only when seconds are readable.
h=19 m=28
